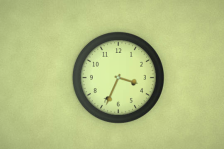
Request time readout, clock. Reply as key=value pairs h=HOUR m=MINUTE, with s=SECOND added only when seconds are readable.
h=3 m=34
